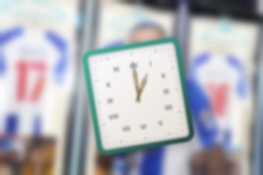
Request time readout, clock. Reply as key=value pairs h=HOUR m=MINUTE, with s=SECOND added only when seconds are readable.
h=1 m=0
